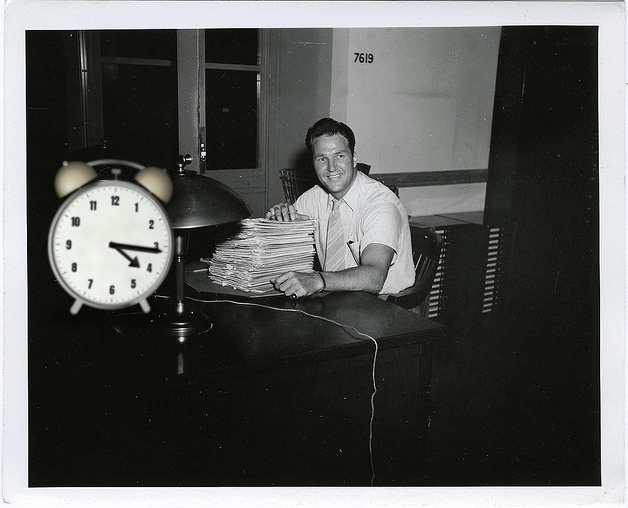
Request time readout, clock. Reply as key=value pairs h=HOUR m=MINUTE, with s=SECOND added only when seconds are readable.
h=4 m=16
